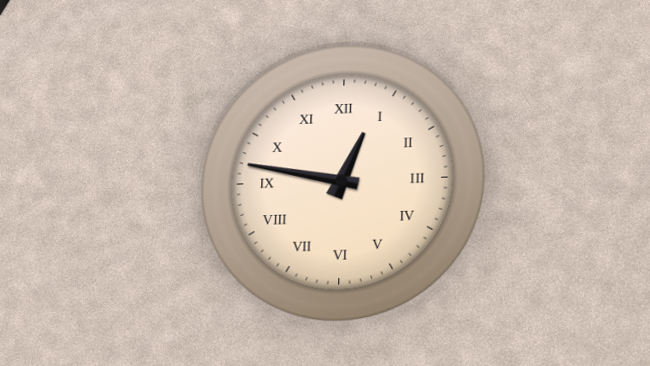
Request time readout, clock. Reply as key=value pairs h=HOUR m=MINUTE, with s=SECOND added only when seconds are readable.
h=12 m=47
